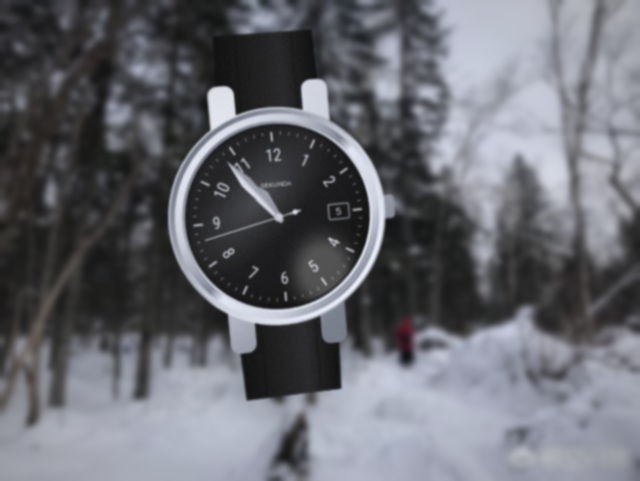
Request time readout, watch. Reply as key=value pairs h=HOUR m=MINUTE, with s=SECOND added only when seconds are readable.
h=10 m=53 s=43
